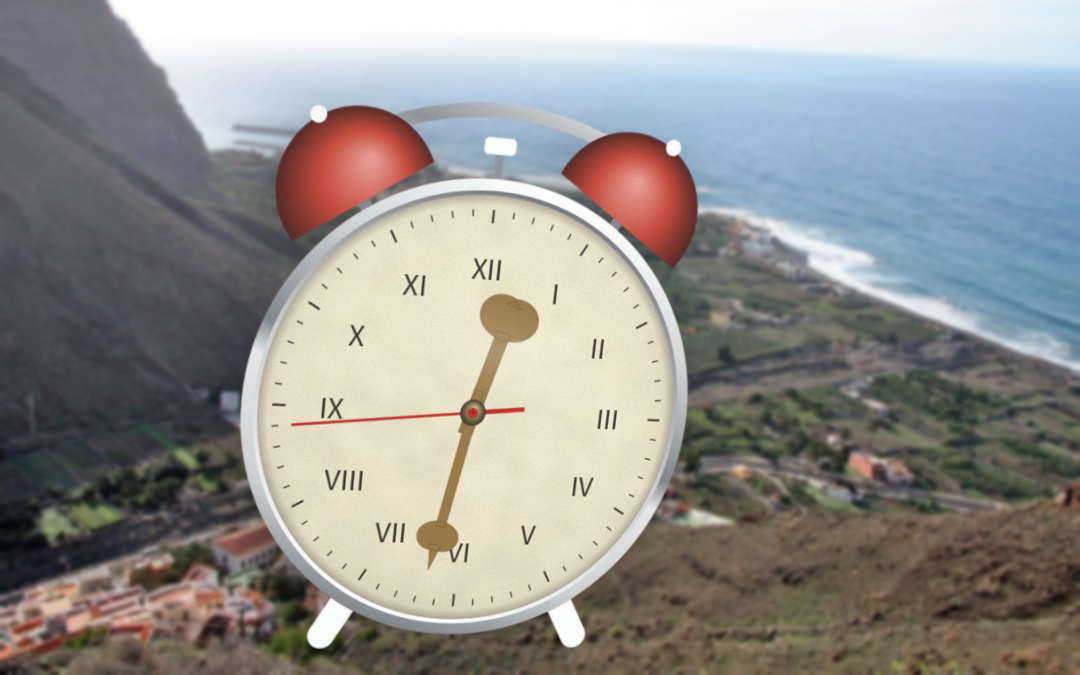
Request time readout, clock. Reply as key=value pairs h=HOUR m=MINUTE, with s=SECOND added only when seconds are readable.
h=12 m=31 s=44
